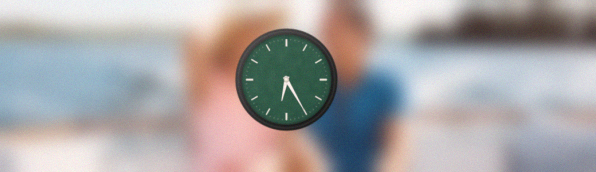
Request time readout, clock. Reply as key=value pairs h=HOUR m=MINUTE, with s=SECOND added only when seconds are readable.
h=6 m=25
